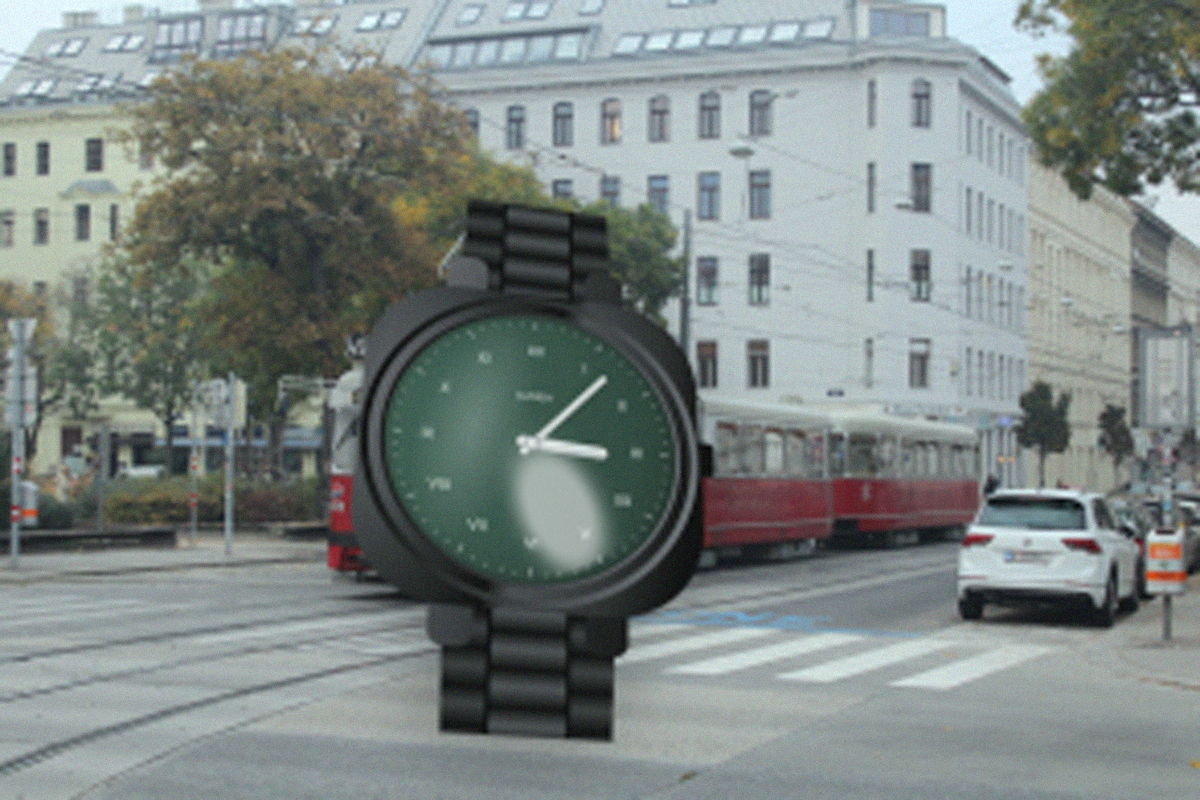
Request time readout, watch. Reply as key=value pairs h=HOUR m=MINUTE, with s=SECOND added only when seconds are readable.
h=3 m=7
